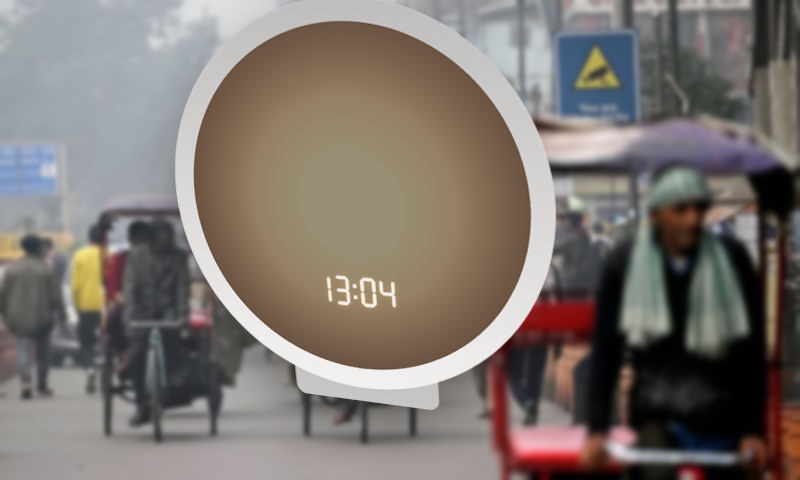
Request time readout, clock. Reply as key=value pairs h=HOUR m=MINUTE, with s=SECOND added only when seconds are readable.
h=13 m=4
